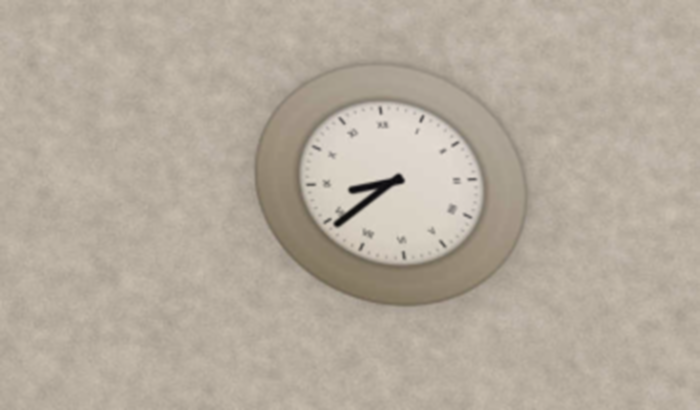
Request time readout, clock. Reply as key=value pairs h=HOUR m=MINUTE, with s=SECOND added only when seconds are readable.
h=8 m=39
